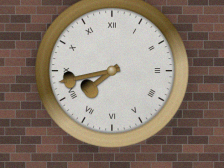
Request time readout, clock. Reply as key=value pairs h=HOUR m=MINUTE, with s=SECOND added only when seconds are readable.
h=7 m=43
